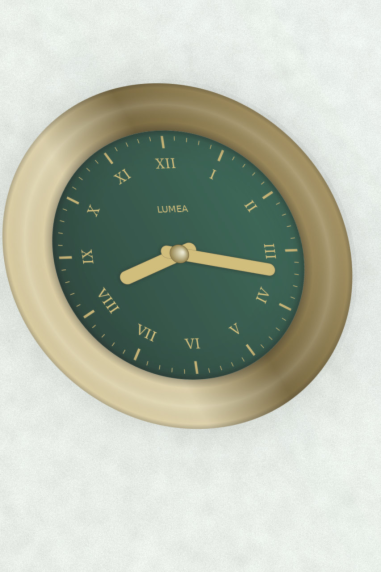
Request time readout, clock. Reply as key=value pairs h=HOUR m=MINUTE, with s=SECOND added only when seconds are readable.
h=8 m=17
